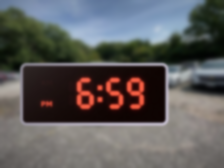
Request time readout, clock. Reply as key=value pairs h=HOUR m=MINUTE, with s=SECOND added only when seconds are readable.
h=6 m=59
